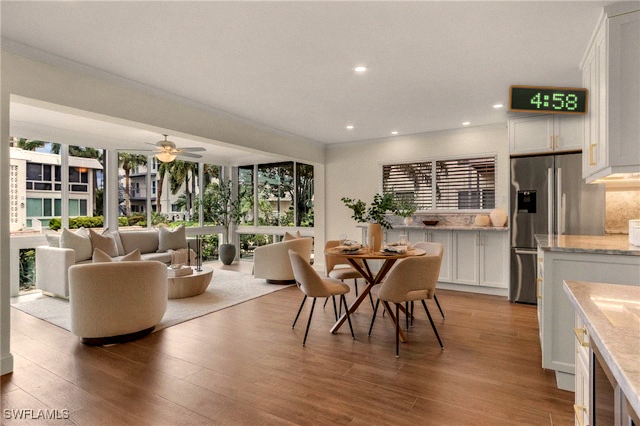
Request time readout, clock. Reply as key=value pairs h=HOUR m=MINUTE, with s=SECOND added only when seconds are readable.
h=4 m=58
